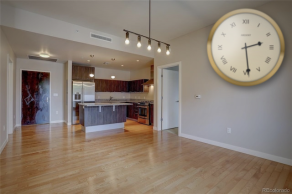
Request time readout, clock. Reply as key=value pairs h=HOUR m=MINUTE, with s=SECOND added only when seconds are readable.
h=2 m=29
